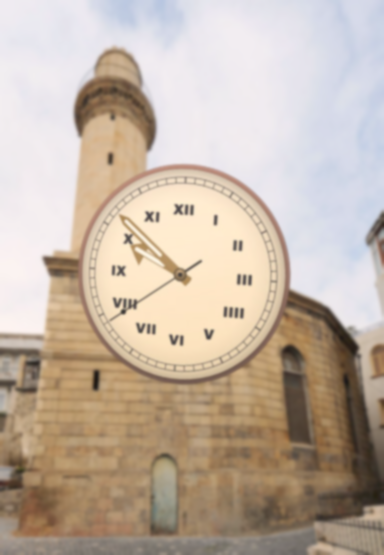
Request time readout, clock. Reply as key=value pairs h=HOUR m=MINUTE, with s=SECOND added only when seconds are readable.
h=9 m=51 s=39
